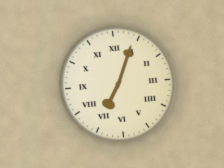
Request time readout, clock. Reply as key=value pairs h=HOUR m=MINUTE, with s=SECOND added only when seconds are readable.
h=7 m=4
